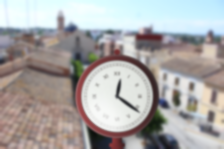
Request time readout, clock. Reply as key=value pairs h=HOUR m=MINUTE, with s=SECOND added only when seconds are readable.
h=12 m=21
